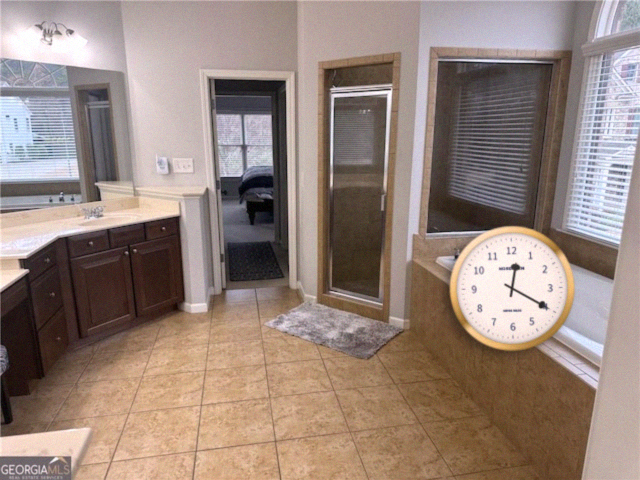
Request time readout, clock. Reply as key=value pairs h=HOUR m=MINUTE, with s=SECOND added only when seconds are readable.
h=12 m=20
